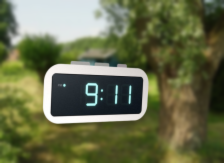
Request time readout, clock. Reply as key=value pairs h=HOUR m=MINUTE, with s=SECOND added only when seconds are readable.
h=9 m=11
